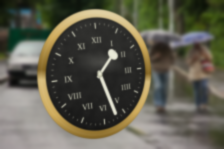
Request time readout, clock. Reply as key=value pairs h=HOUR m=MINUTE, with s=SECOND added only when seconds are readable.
h=1 m=27
